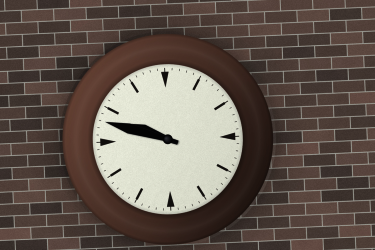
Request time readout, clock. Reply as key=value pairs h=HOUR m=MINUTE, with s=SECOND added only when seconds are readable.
h=9 m=48
